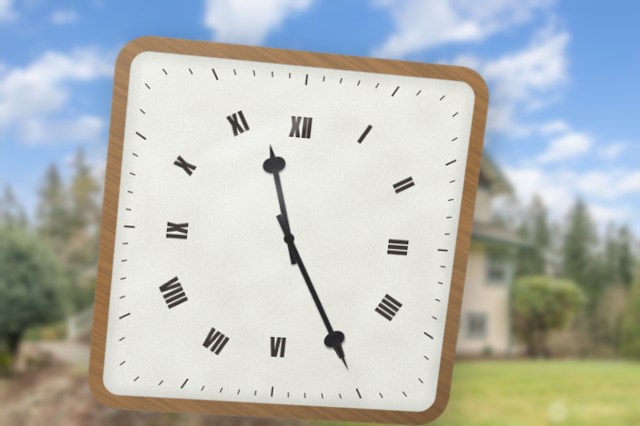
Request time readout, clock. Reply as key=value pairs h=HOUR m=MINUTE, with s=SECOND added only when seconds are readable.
h=11 m=25
